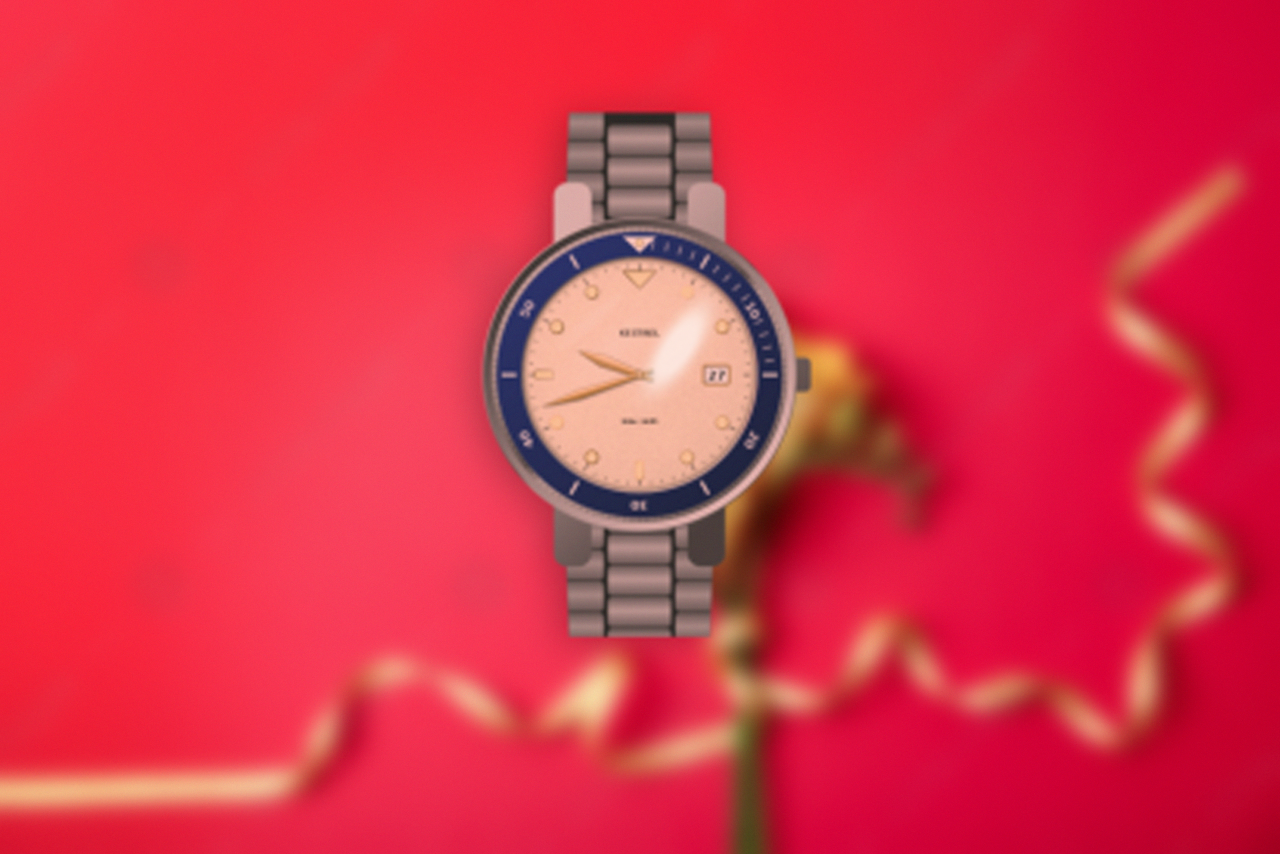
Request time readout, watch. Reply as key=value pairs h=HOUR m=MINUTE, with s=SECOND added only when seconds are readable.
h=9 m=42
